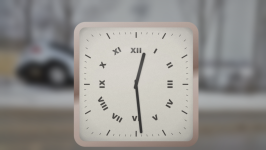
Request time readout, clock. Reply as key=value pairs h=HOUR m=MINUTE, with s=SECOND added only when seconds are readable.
h=12 m=29
